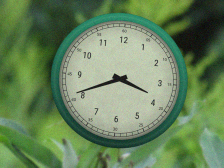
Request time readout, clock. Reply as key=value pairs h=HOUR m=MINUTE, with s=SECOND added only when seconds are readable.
h=3 m=41
